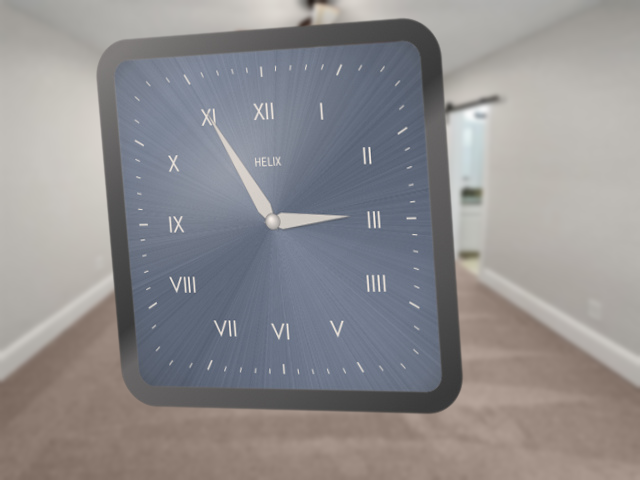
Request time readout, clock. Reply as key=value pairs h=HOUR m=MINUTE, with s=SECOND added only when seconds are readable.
h=2 m=55
